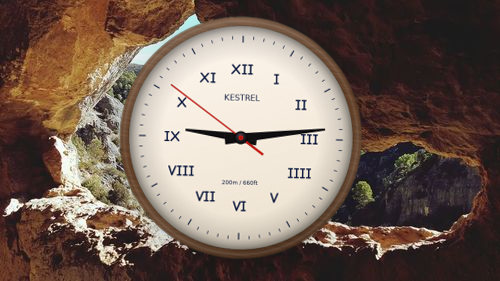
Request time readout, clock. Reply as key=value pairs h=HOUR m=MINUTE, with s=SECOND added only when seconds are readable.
h=9 m=13 s=51
